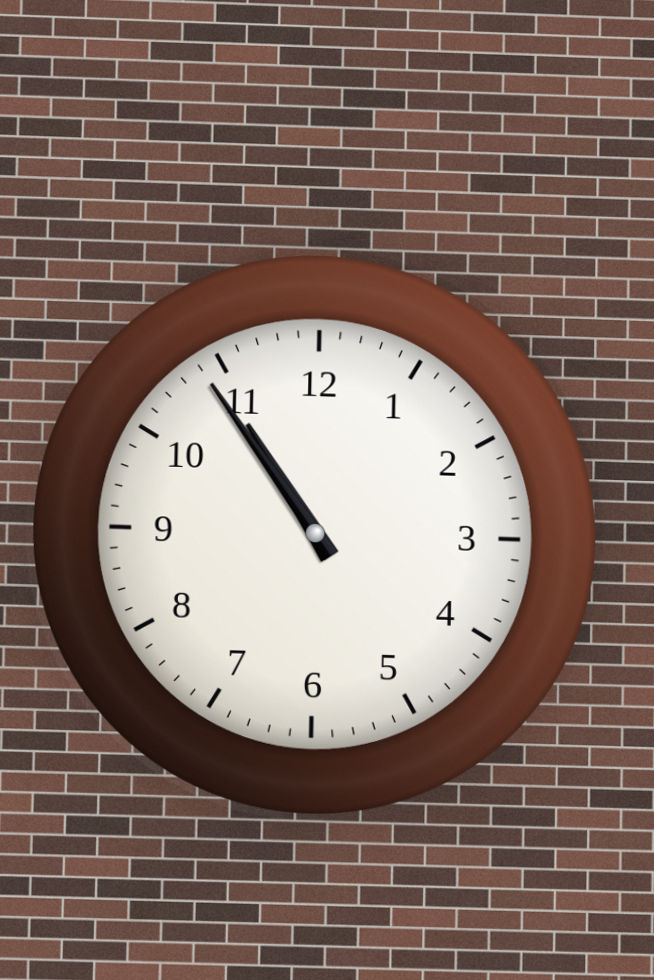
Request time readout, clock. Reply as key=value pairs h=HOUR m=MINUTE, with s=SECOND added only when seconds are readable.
h=10 m=54
